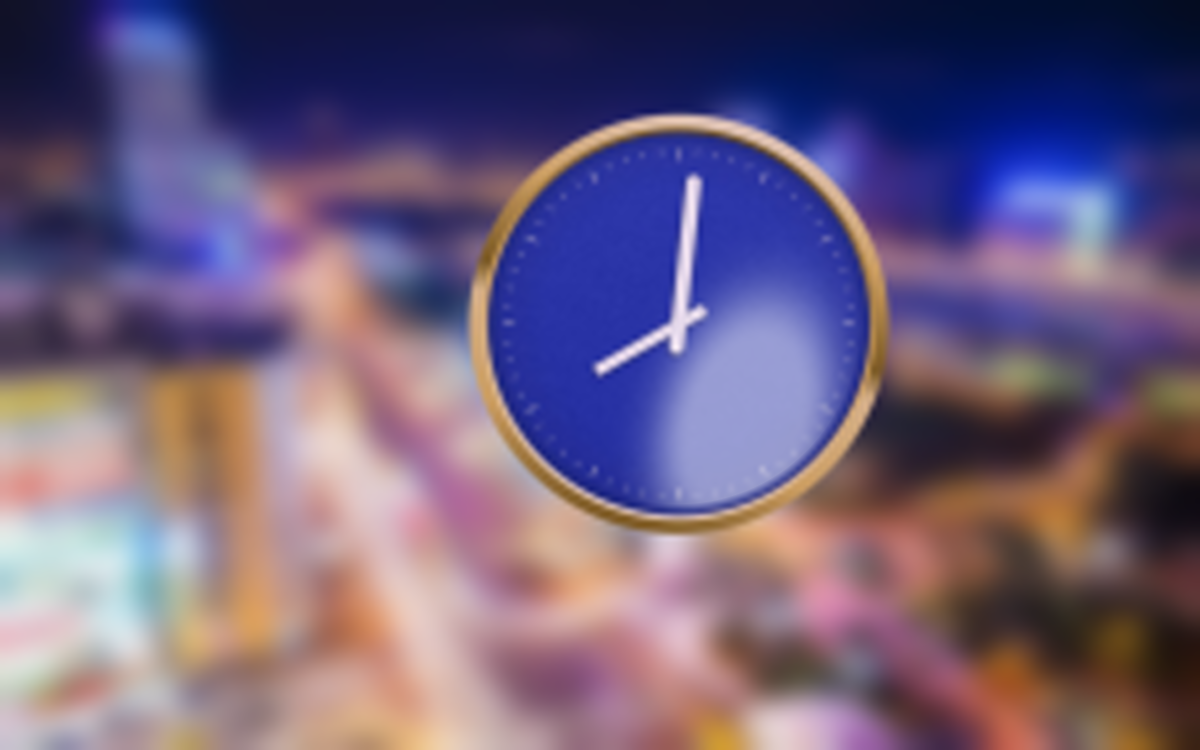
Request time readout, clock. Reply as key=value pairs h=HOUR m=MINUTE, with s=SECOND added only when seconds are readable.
h=8 m=1
